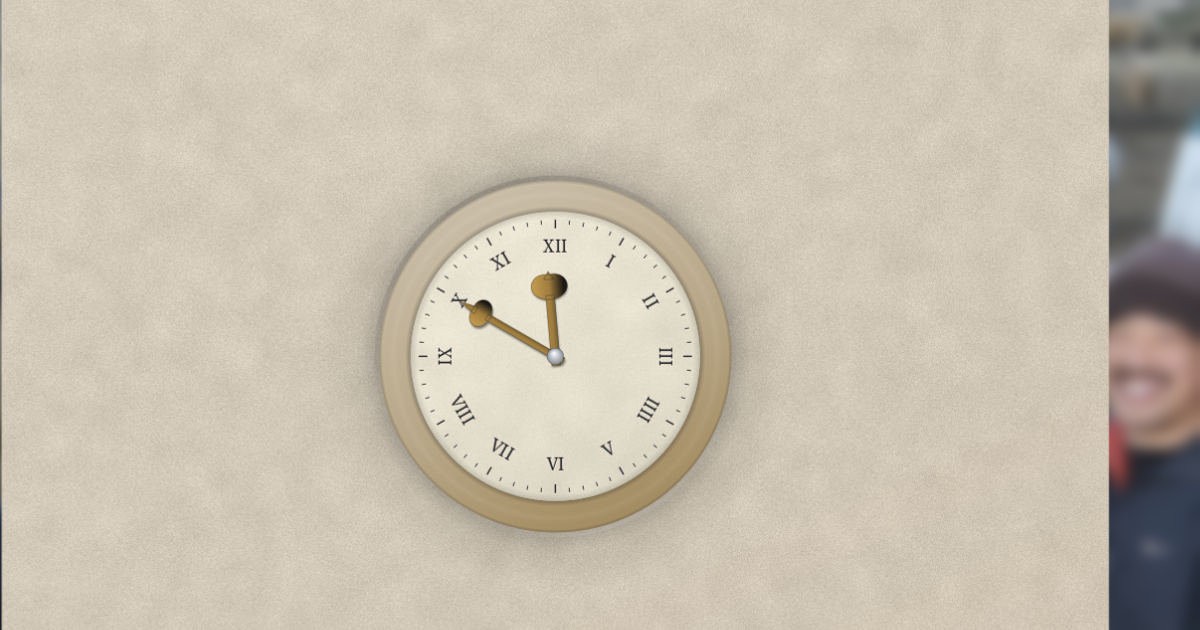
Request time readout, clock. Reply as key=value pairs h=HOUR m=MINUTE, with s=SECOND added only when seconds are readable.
h=11 m=50
